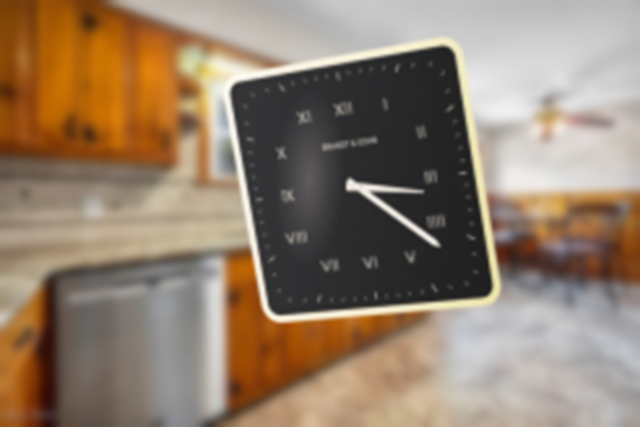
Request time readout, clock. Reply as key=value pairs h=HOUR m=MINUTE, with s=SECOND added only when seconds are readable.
h=3 m=22
